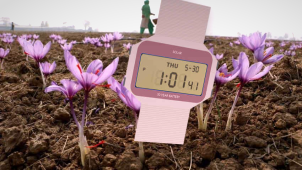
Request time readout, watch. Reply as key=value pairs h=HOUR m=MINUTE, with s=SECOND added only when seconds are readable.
h=1 m=1 s=41
